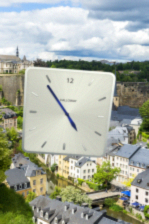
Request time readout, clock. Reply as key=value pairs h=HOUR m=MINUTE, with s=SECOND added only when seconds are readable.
h=4 m=54
